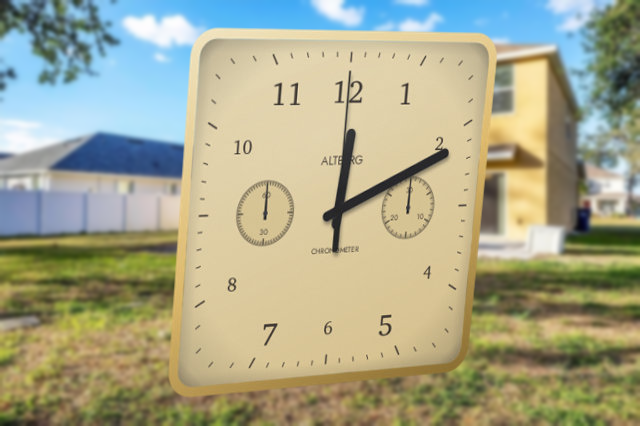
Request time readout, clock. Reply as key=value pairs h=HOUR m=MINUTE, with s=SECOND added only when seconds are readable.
h=12 m=11
